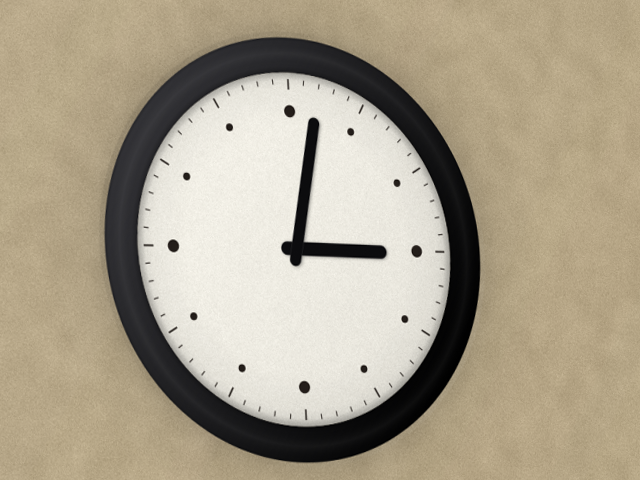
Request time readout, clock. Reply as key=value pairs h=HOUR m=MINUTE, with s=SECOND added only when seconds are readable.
h=3 m=2
